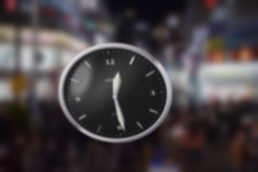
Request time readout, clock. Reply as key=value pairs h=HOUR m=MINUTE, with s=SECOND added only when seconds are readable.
h=12 m=29
